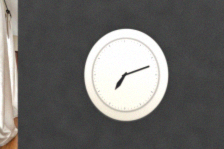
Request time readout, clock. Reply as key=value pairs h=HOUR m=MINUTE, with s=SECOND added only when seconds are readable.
h=7 m=12
